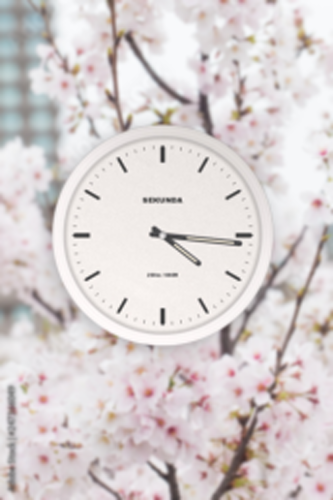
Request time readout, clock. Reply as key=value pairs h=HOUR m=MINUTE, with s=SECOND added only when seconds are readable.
h=4 m=16
